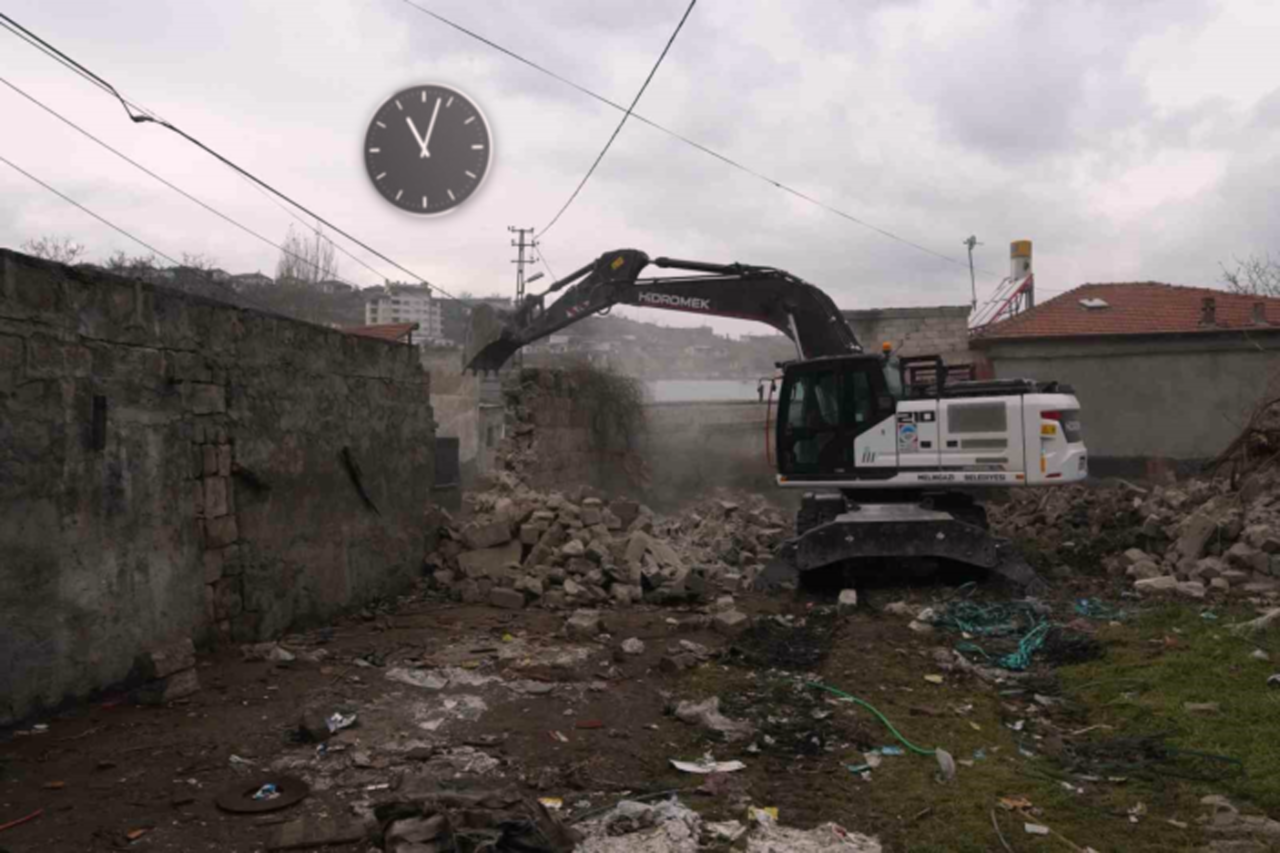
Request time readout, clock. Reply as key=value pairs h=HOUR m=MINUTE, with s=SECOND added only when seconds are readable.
h=11 m=3
